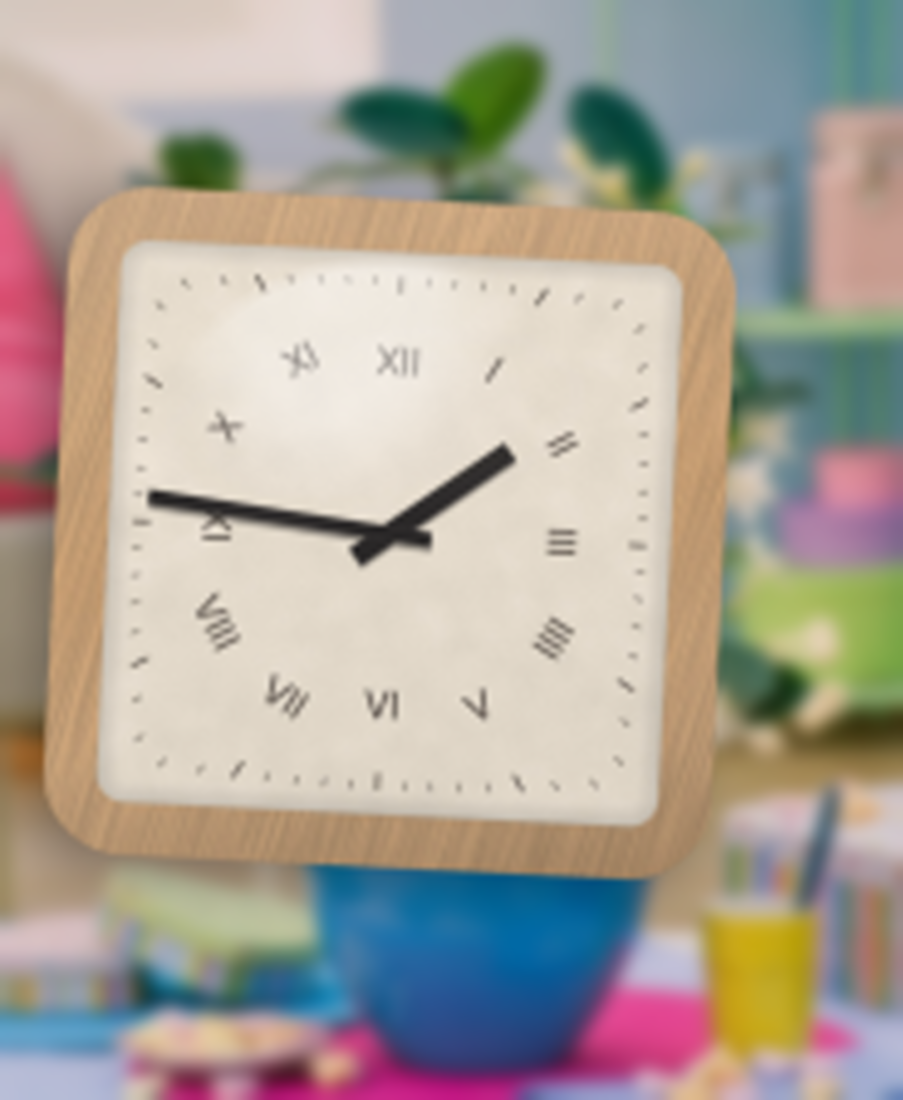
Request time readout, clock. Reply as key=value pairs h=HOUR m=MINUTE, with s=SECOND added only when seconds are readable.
h=1 m=46
